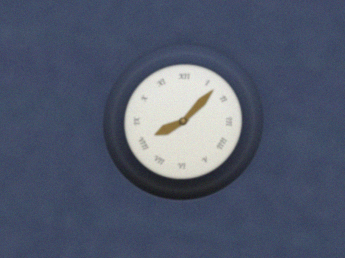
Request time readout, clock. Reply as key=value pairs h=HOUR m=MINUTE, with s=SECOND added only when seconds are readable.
h=8 m=7
